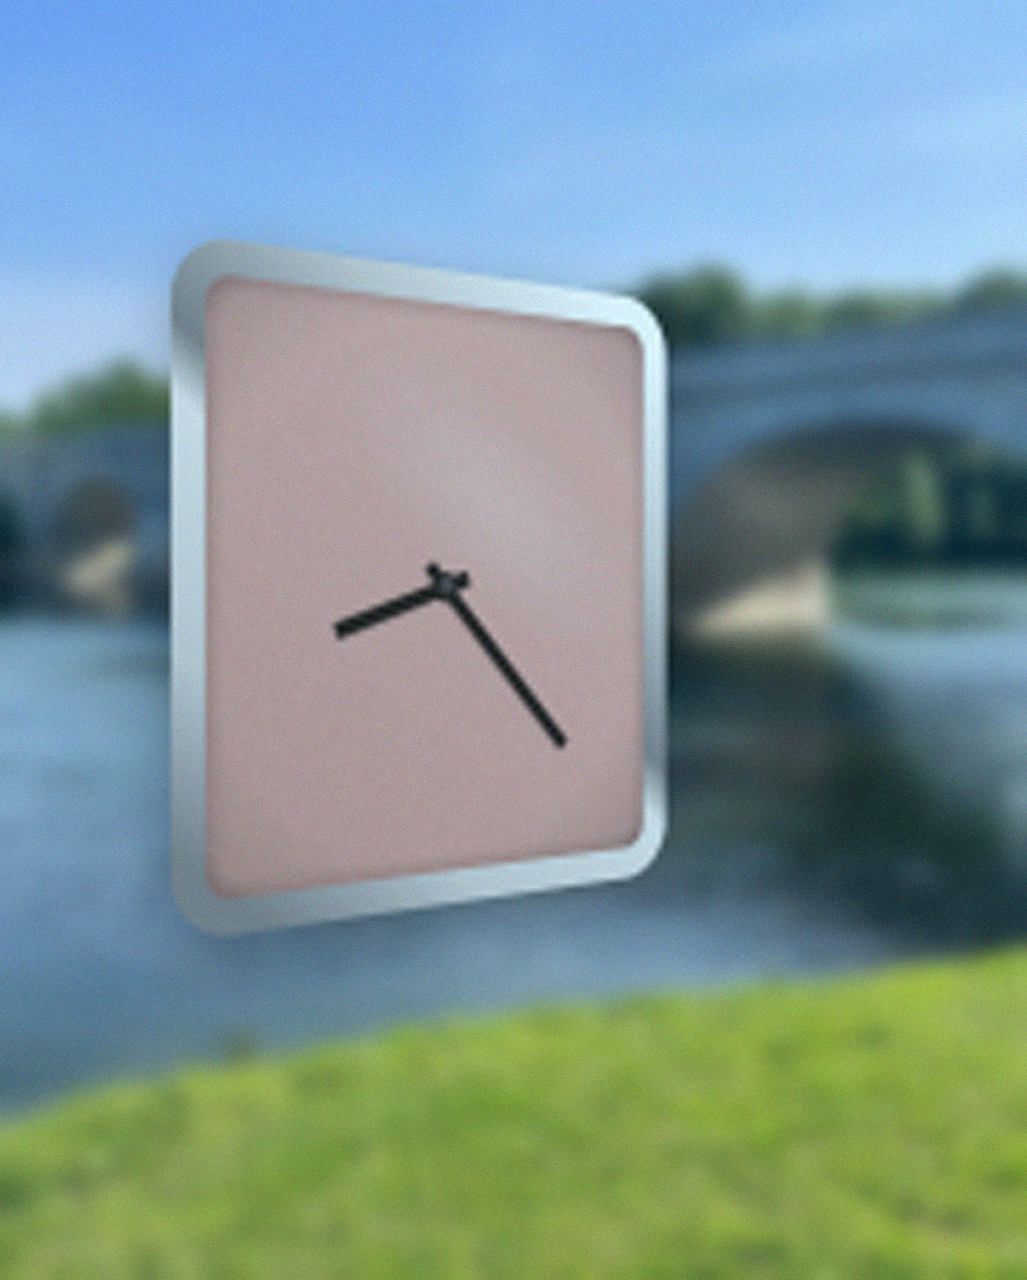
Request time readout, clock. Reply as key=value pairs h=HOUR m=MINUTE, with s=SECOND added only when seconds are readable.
h=8 m=23
